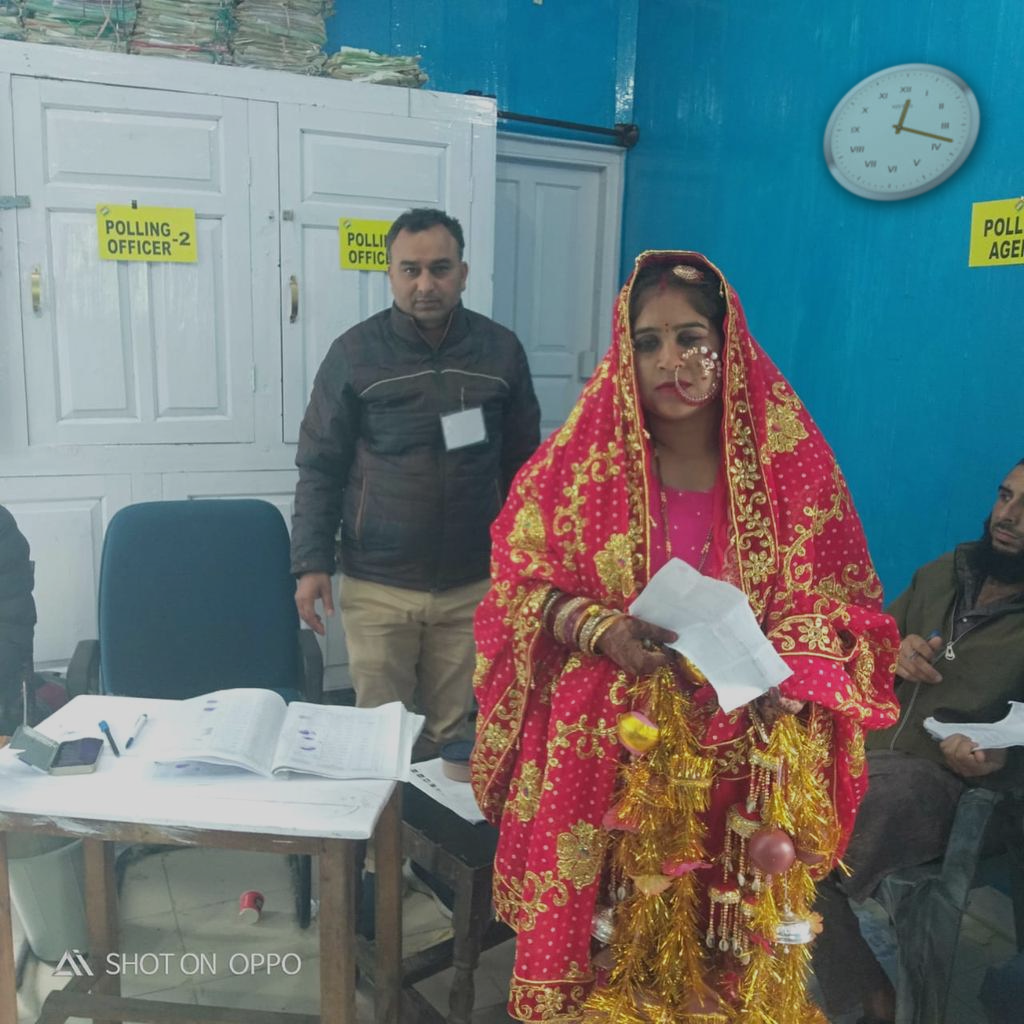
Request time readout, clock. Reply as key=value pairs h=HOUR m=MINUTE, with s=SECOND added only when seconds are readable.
h=12 m=18
